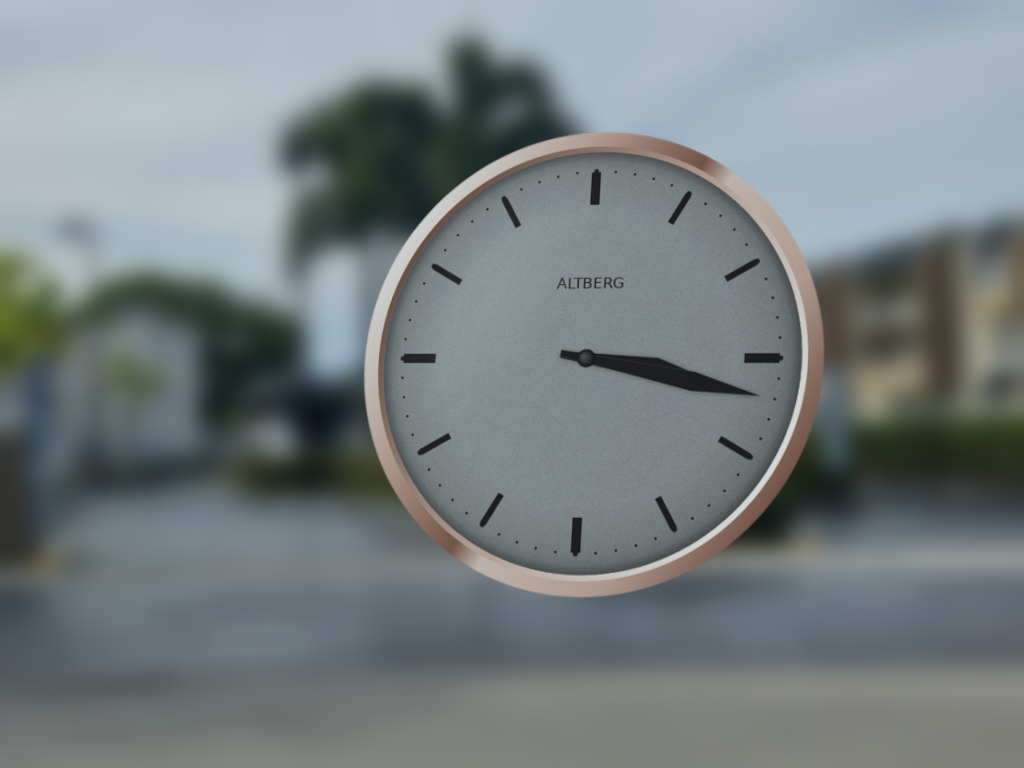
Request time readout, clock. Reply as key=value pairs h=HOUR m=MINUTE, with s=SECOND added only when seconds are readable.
h=3 m=17
